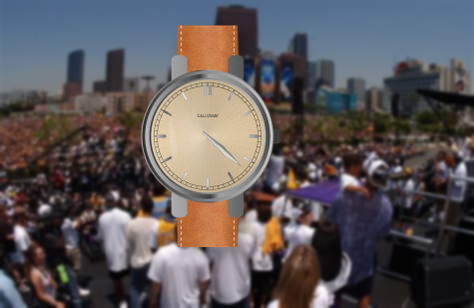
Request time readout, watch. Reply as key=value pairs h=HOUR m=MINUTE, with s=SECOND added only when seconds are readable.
h=4 m=22
